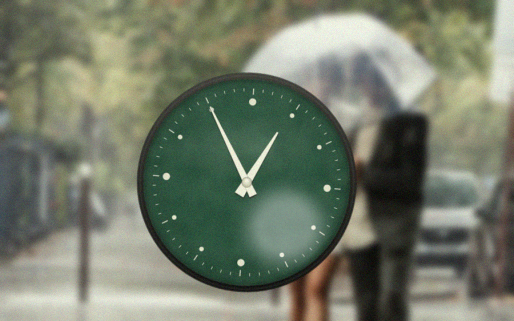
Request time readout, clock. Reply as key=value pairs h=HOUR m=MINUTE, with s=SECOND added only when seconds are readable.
h=12 m=55
